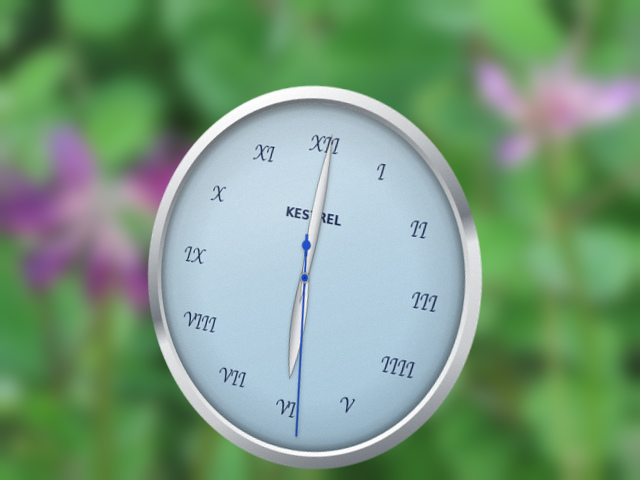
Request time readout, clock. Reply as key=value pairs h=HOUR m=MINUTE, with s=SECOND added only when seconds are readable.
h=6 m=0 s=29
